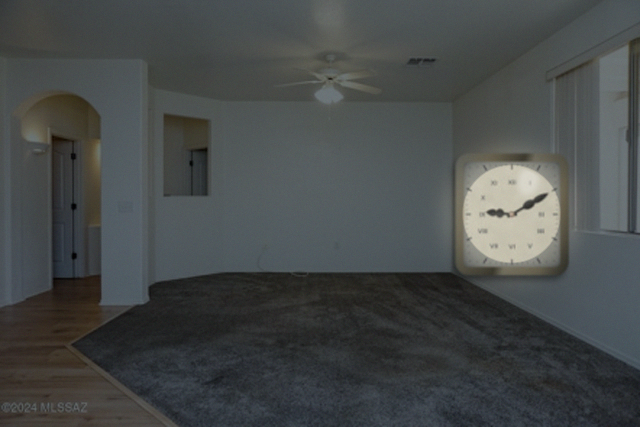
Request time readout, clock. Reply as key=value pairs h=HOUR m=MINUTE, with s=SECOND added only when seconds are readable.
h=9 m=10
